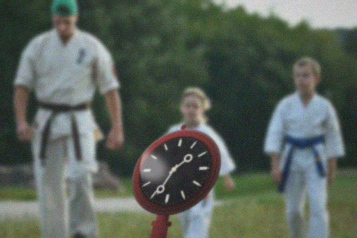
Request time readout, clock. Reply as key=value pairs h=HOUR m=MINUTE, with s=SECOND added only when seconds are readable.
h=1 m=34
